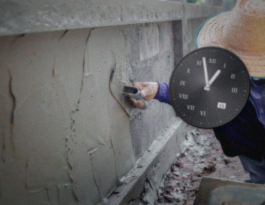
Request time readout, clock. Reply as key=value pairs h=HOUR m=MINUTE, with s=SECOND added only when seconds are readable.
h=12 m=57
